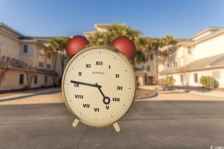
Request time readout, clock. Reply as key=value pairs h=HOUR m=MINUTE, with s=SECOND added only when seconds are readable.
h=4 m=46
